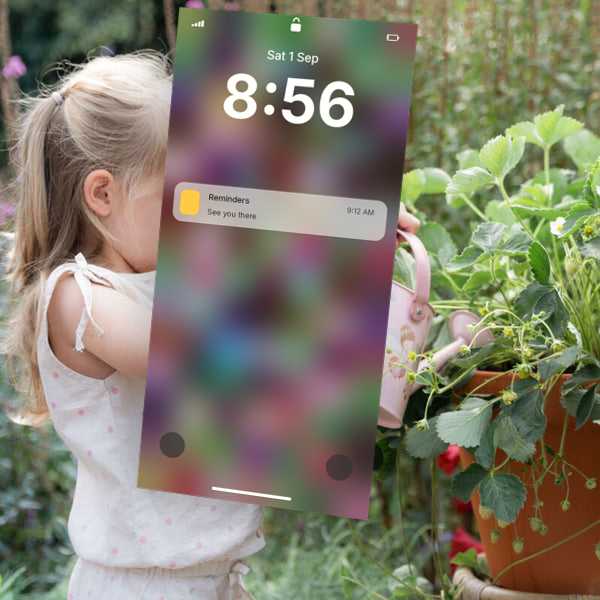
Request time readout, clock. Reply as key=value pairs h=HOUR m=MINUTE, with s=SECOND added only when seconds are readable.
h=8 m=56
